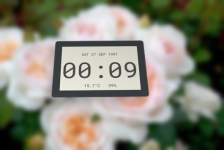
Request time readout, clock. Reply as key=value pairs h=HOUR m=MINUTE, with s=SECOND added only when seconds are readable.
h=0 m=9
